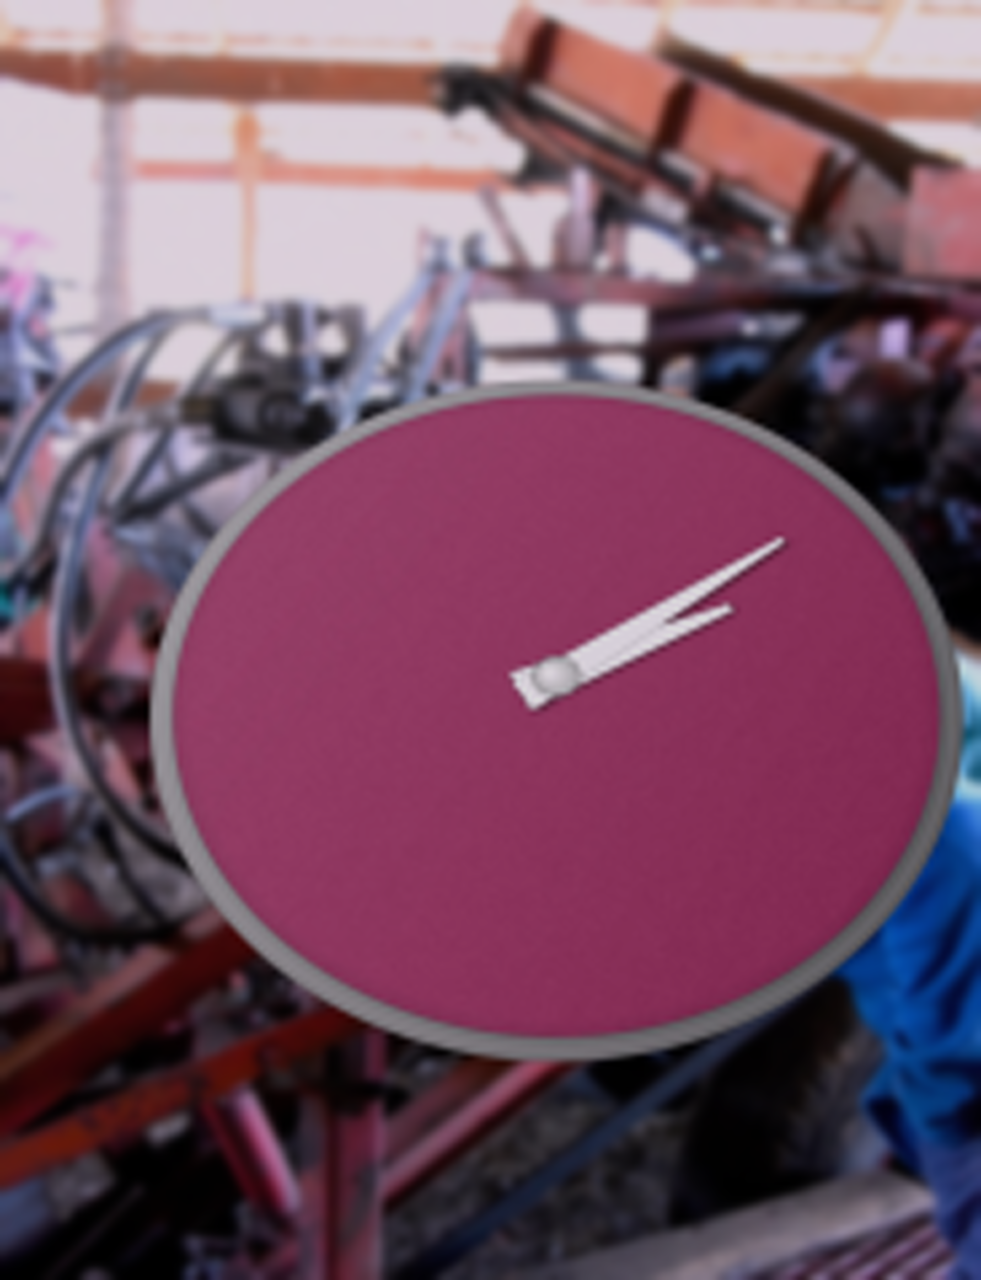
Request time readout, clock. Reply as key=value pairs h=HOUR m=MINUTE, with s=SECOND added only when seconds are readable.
h=2 m=9
